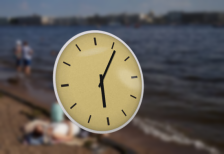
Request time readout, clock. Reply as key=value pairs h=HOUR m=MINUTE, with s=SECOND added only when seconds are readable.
h=6 m=6
